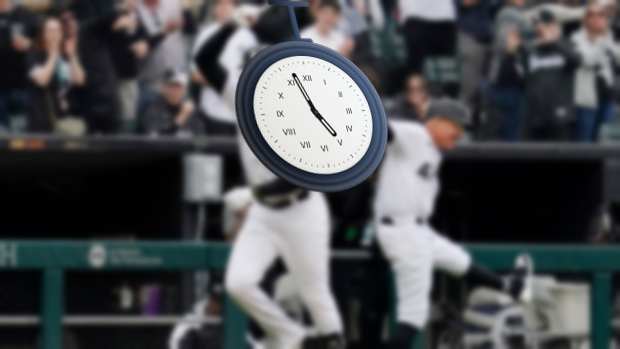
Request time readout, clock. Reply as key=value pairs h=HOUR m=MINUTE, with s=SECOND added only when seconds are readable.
h=4 m=57
